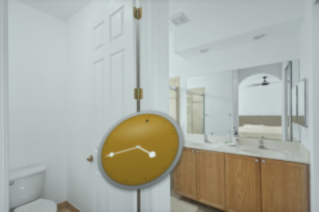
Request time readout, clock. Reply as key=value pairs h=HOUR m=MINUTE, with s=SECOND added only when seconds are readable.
h=3 m=41
